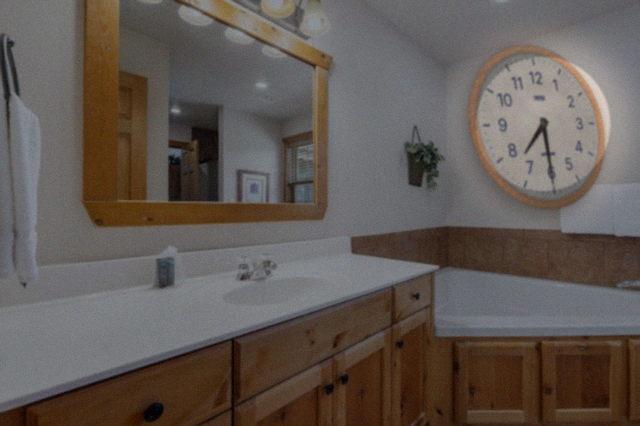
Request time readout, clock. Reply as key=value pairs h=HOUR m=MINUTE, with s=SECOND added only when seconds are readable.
h=7 m=30
